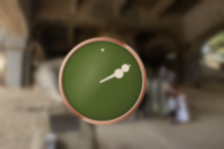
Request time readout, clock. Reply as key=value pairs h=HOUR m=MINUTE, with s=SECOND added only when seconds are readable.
h=2 m=10
